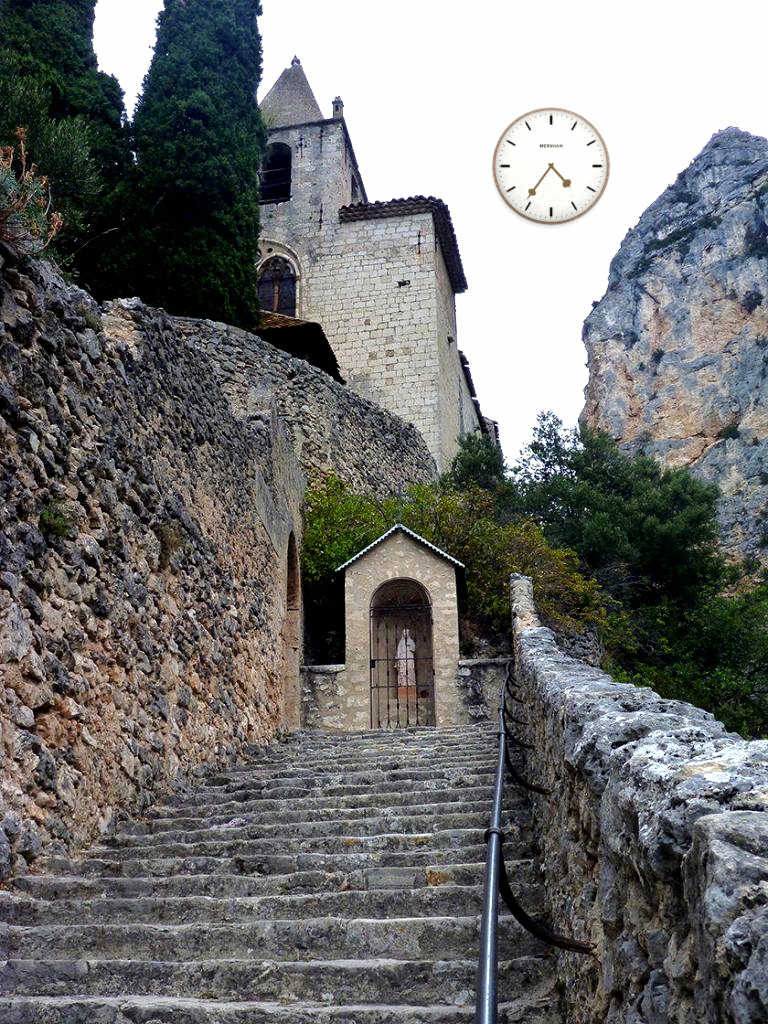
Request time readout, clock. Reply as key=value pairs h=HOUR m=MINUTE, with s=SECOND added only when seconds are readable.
h=4 m=36
